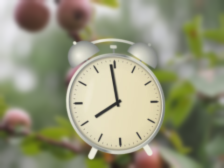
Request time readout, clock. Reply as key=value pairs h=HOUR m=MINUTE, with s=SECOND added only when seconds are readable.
h=7 m=59
